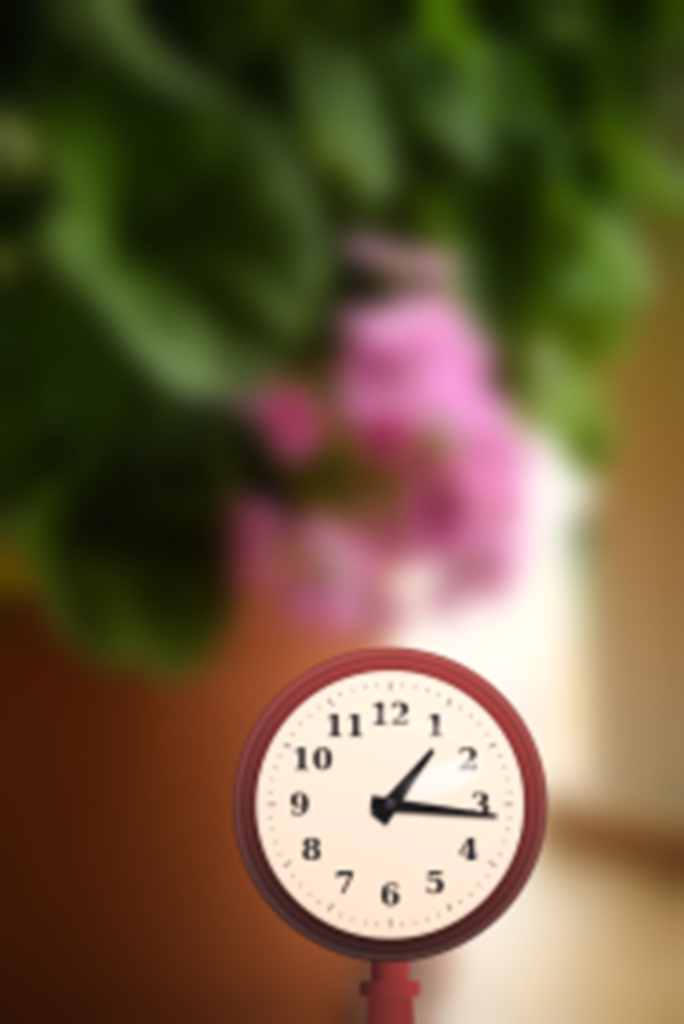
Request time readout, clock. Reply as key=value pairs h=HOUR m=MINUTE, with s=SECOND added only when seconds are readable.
h=1 m=16
